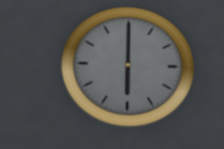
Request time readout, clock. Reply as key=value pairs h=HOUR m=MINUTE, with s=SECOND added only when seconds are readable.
h=6 m=0
